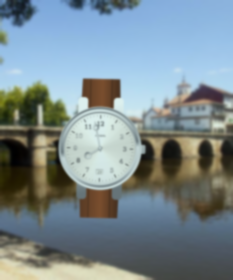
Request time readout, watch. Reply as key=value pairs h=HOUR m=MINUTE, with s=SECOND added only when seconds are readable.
h=7 m=58
